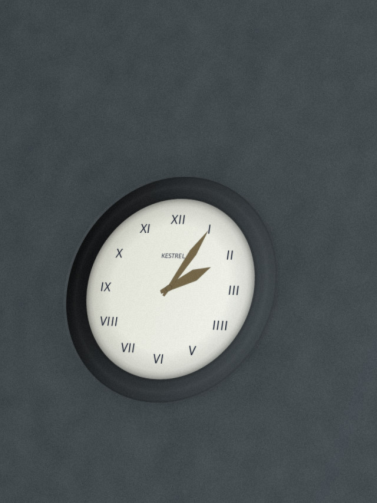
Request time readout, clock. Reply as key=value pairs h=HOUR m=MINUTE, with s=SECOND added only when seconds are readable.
h=2 m=5
